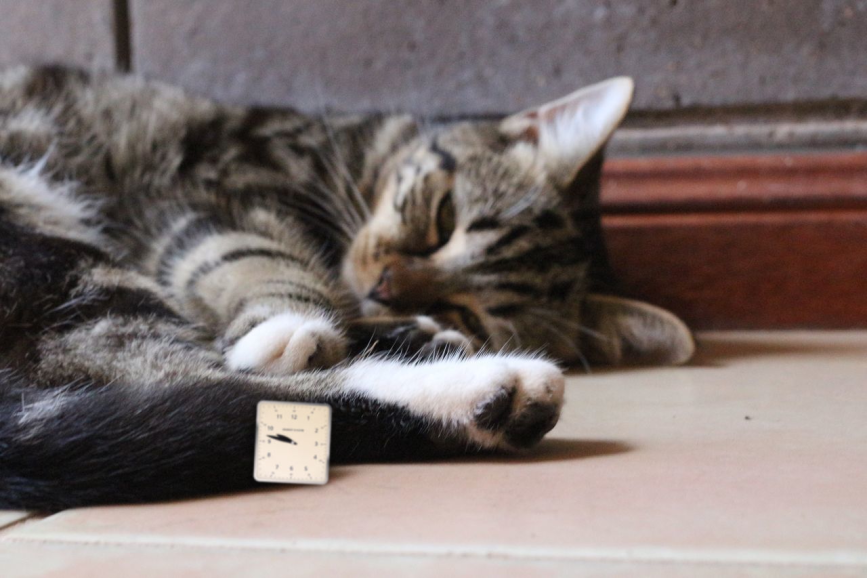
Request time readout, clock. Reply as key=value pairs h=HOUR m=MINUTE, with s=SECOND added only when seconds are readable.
h=9 m=47
